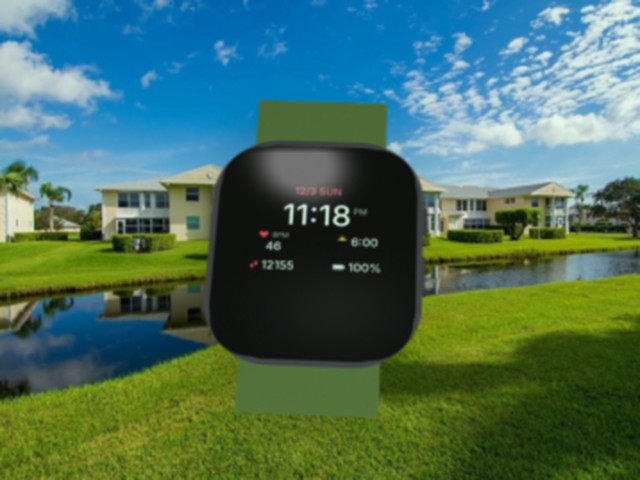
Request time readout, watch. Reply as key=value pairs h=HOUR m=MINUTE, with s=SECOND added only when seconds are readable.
h=11 m=18
